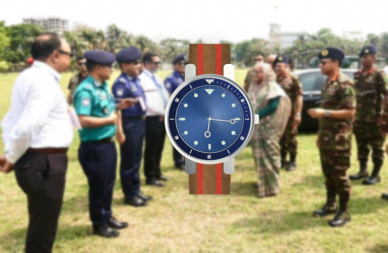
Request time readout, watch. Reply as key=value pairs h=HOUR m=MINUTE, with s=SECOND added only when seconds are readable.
h=6 m=16
